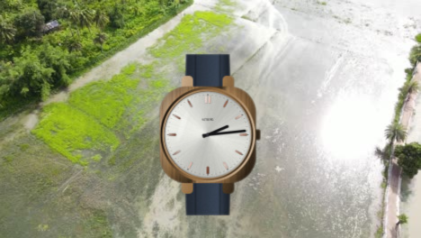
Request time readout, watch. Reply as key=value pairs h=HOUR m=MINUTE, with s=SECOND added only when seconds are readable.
h=2 m=14
